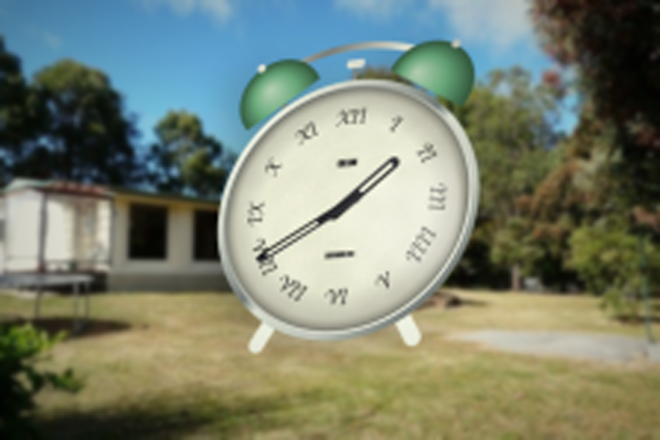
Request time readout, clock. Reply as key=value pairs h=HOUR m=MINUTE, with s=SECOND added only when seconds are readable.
h=1 m=40
